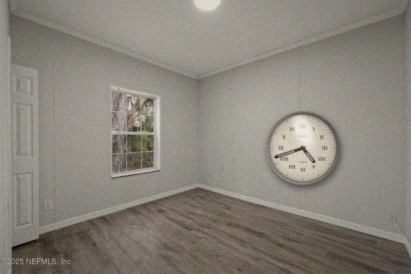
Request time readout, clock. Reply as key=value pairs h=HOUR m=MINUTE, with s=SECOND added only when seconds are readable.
h=4 m=42
